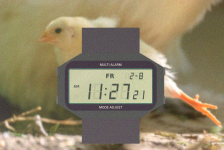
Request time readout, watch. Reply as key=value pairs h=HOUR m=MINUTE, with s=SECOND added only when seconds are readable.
h=11 m=27 s=21
